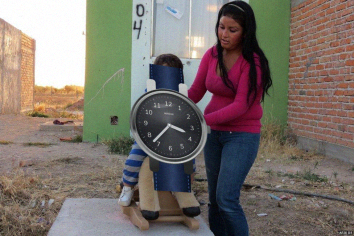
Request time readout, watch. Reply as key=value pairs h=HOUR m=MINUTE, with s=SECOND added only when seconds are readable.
h=3 m=37
